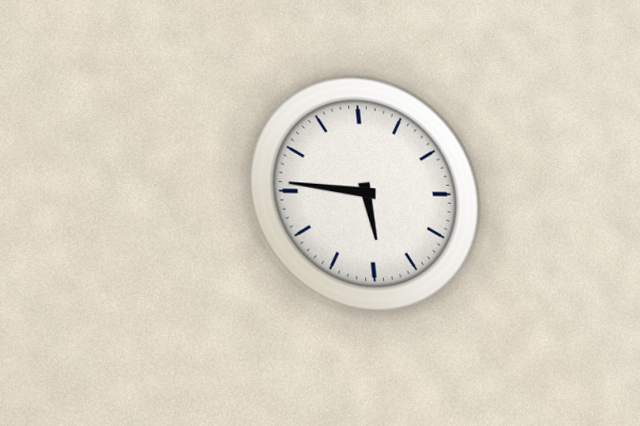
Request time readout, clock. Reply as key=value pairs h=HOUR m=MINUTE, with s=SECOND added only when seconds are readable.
h=5 m=46
